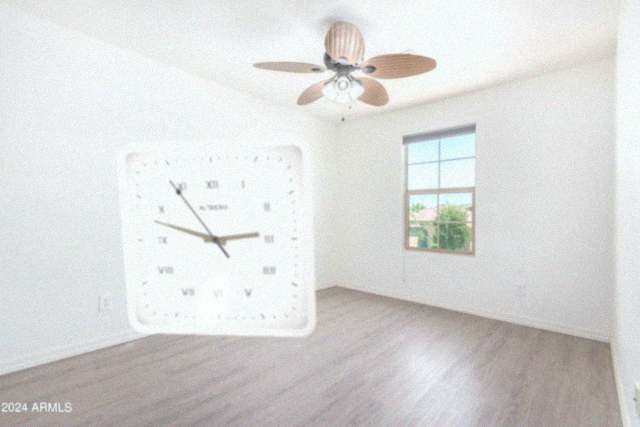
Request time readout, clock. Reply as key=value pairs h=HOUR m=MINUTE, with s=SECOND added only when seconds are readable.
h=2 m=47 s=54
